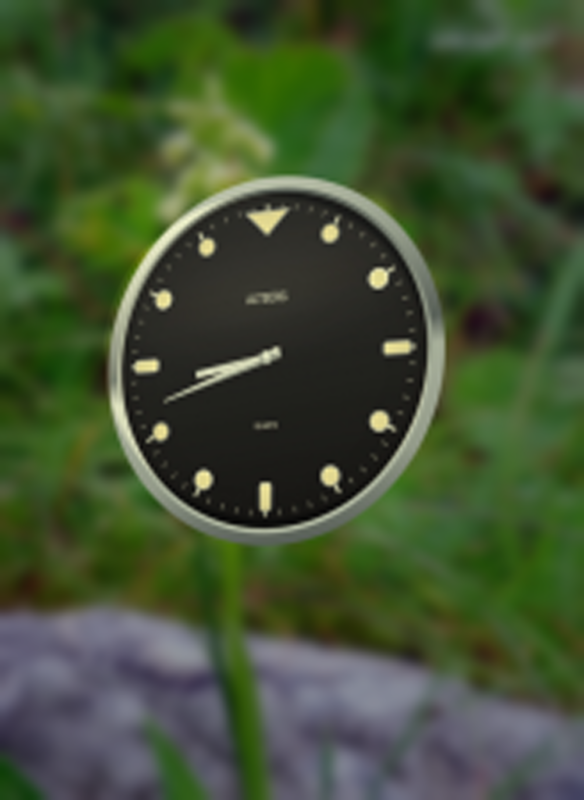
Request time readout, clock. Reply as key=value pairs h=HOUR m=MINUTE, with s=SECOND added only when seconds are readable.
h=8 m=42
